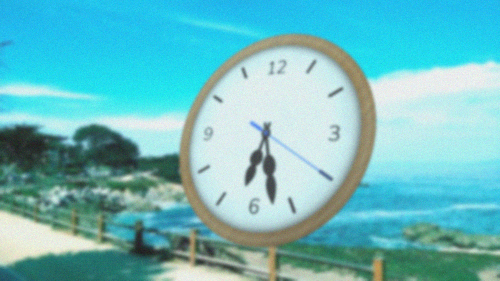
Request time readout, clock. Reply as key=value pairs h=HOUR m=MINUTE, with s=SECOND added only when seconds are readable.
h=6 m=27 s=20
